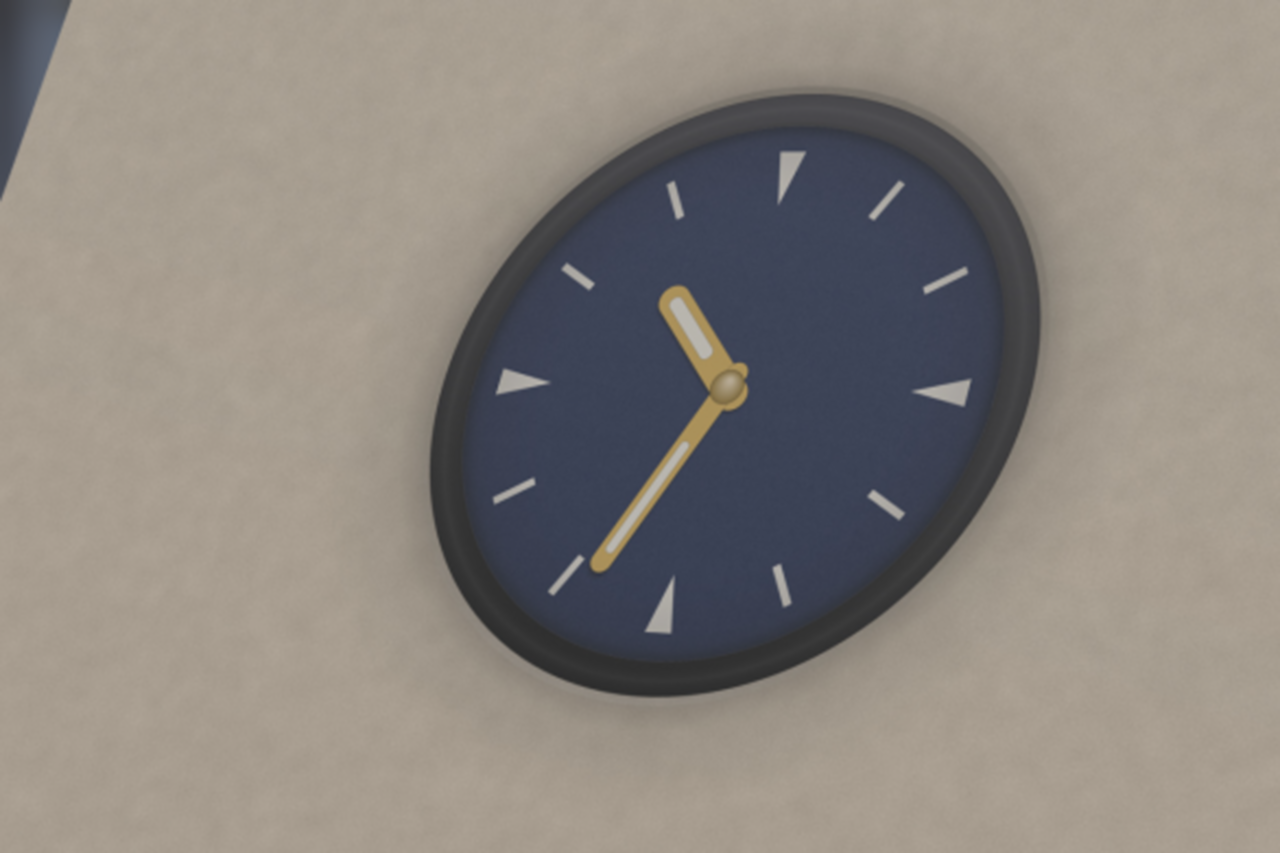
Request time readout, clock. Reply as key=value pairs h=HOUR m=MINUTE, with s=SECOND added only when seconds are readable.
h=10 m=34
